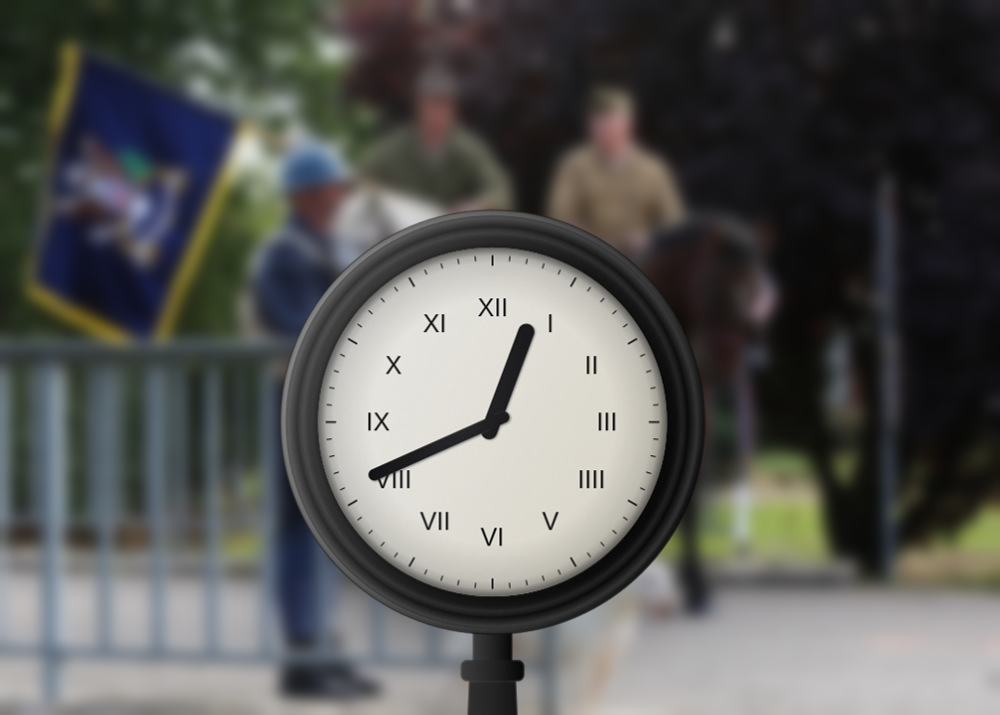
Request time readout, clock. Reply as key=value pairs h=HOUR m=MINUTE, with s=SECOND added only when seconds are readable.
h=12 m=41
